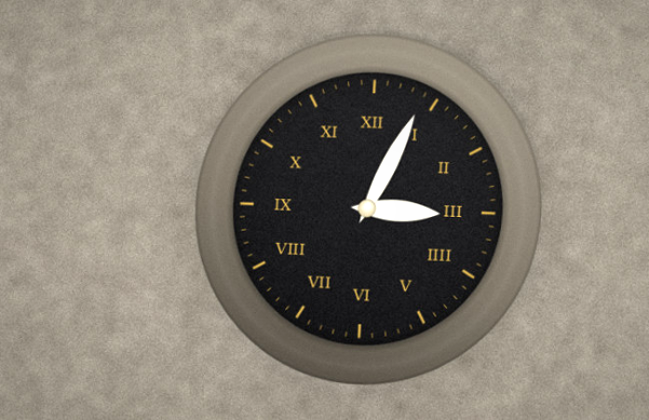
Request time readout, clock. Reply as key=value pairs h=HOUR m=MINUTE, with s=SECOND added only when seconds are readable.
h=3 m=4
